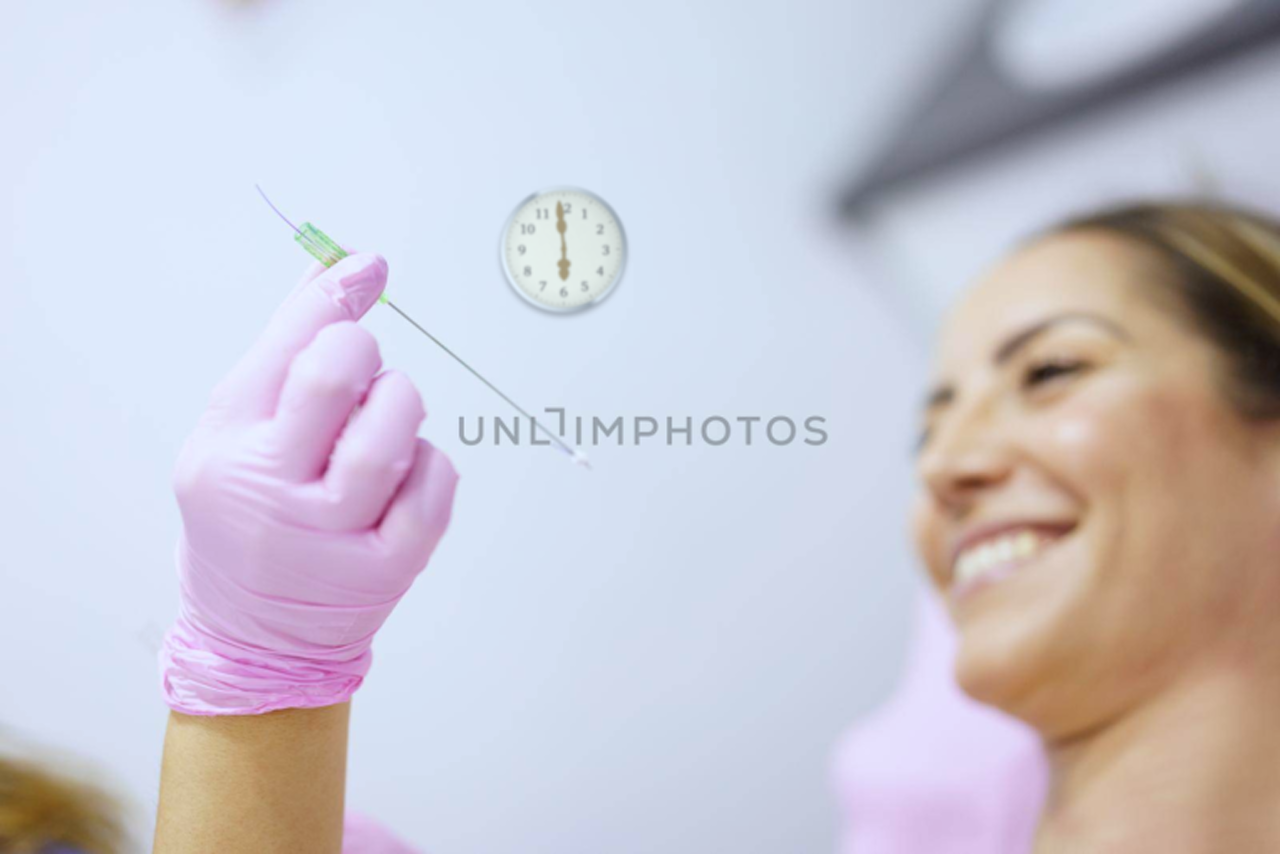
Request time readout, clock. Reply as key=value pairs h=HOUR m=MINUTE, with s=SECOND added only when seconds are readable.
h=5 m=59
